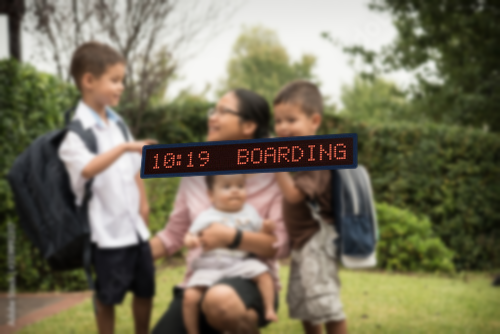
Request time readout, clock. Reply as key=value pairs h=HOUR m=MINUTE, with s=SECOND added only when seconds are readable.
h=10 m=19
